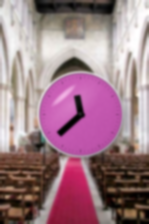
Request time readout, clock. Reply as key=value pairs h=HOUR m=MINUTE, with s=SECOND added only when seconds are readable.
h=11 m=38
